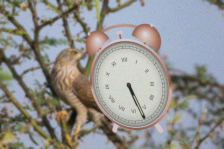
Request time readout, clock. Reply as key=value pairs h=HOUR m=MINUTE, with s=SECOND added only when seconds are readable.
h=5 m=27
